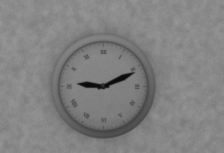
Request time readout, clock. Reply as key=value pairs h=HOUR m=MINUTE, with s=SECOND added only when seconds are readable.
h=9 m=11
